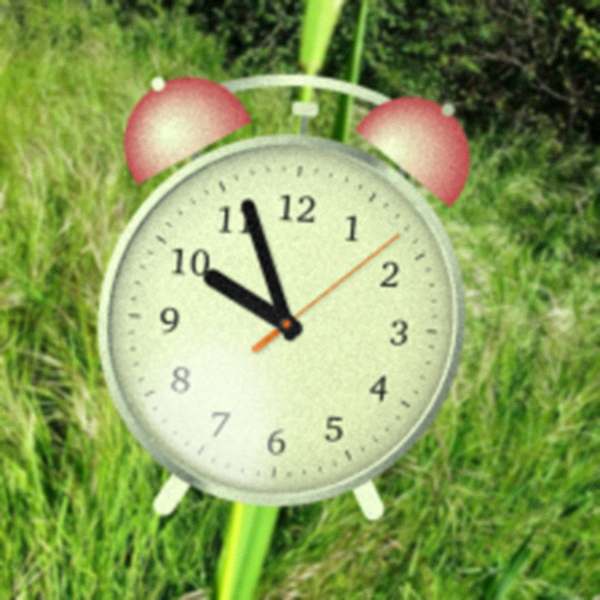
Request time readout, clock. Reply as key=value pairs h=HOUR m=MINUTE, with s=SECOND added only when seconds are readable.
h=9 m=56 s=8
